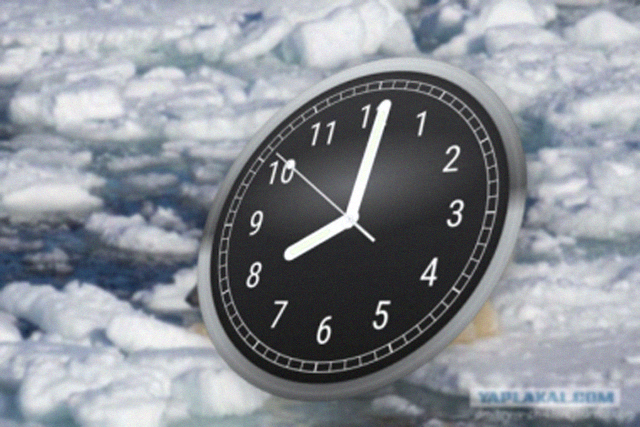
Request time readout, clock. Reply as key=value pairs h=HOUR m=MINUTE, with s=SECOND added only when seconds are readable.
h=8 m=0 s=51
